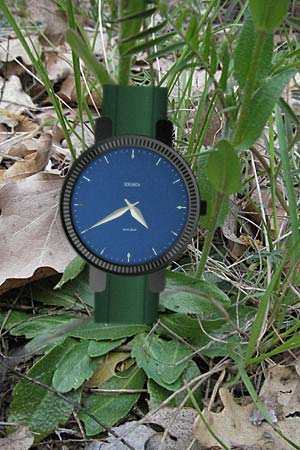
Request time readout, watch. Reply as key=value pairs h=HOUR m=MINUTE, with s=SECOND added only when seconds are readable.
h=4 m=40
